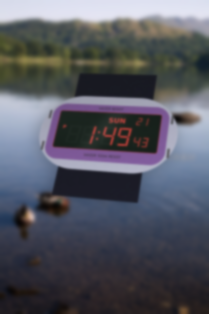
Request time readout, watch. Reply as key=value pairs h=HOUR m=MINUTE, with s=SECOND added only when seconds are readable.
h=1 m=49
